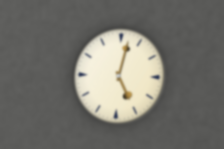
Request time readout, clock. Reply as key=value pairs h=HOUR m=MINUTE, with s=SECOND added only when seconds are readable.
h=5 m=2
